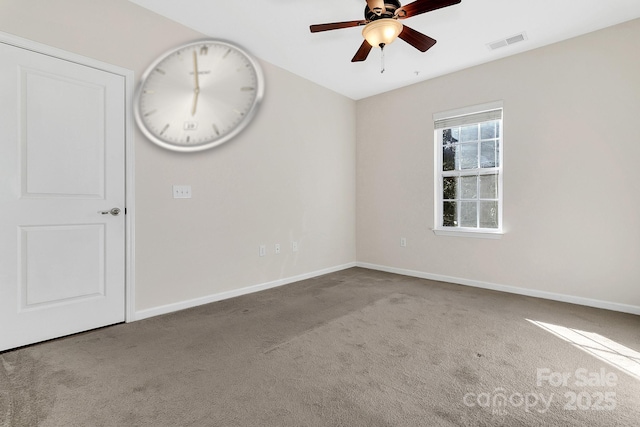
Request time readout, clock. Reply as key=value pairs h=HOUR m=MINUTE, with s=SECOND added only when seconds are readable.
h=5 m=58
